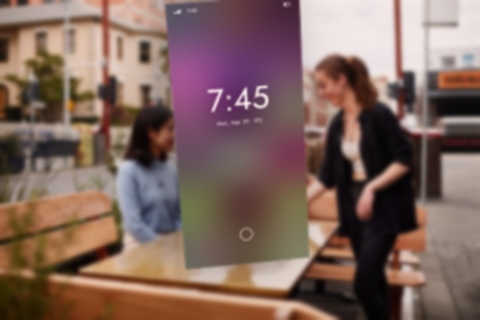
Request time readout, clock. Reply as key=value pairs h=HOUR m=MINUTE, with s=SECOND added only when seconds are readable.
h=7 m=45
